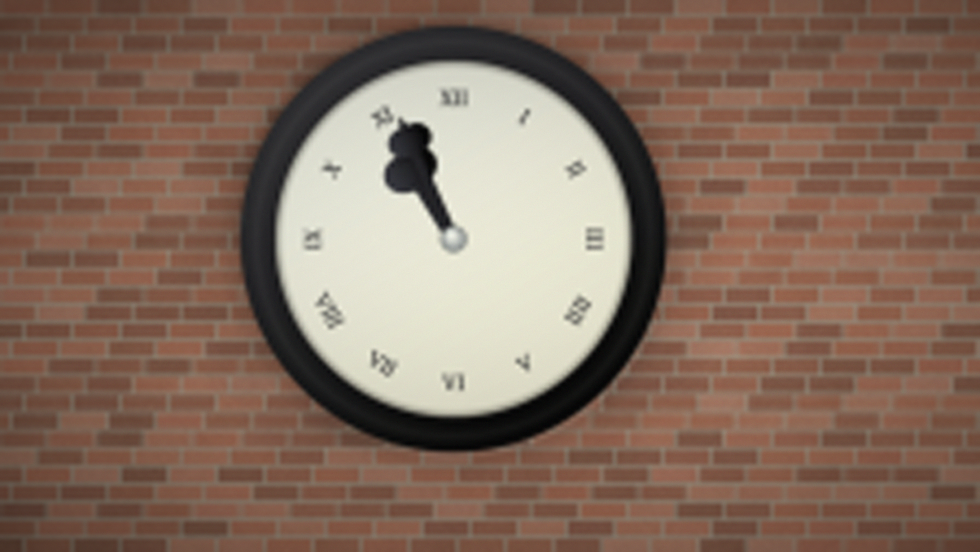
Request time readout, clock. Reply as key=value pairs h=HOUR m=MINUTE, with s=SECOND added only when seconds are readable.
h=10 m=56
